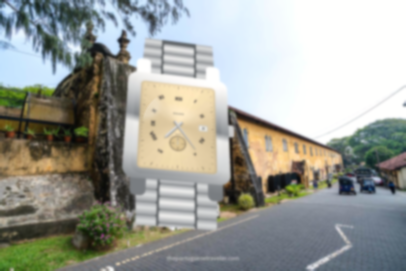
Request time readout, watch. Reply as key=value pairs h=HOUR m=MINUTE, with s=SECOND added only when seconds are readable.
h=7 m=24
